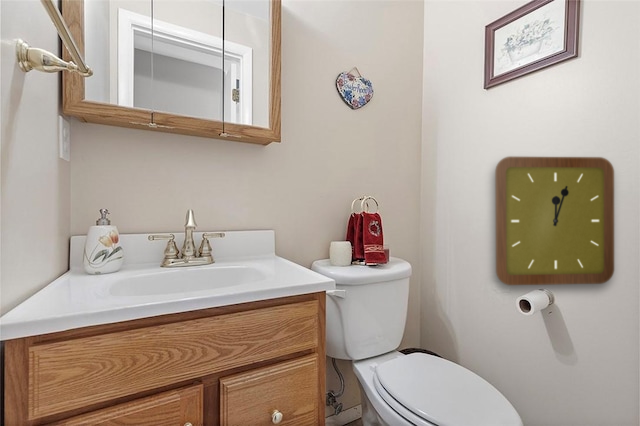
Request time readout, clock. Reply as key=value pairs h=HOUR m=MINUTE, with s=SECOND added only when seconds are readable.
h=12 m=3
